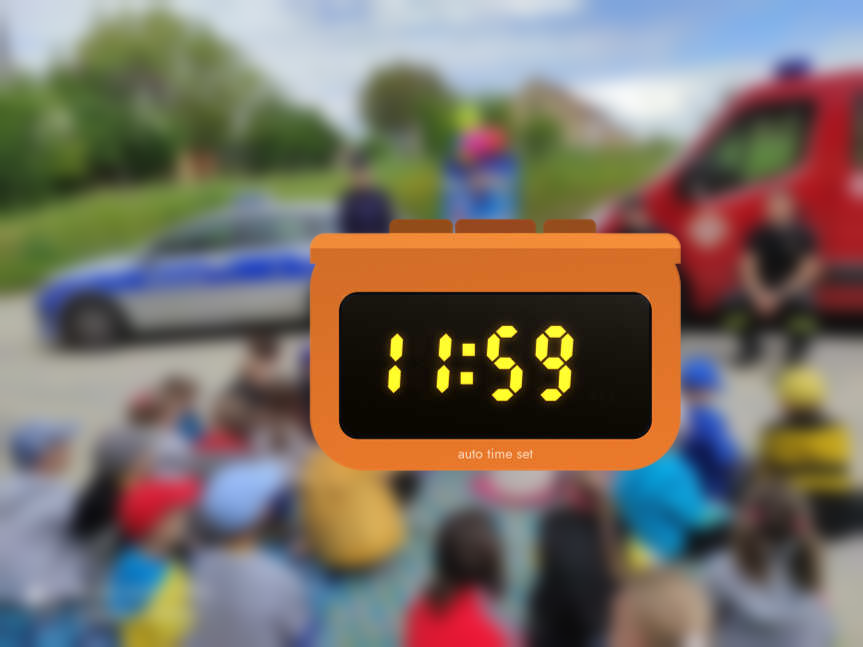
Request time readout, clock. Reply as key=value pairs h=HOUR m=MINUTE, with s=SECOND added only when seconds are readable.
h=11 m=59
